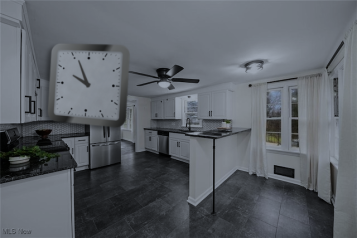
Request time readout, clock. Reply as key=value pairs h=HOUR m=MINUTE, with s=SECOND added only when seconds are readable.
h=9 m=56
